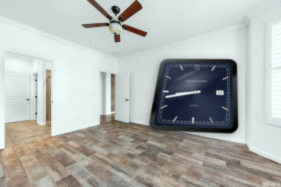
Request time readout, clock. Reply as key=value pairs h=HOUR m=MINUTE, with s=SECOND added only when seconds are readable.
h=8 m=43
